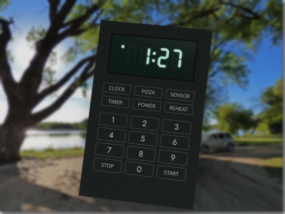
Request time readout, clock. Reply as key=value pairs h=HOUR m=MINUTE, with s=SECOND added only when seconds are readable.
h=1 m=27
